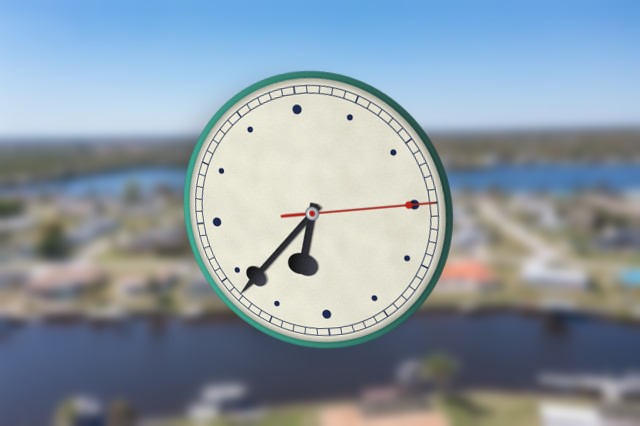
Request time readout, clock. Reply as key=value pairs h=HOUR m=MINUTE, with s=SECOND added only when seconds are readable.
h=6 m=38 s=15
